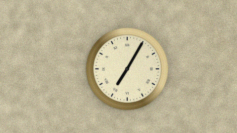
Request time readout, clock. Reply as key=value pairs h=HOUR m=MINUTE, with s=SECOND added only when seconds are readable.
h=7 m=5
